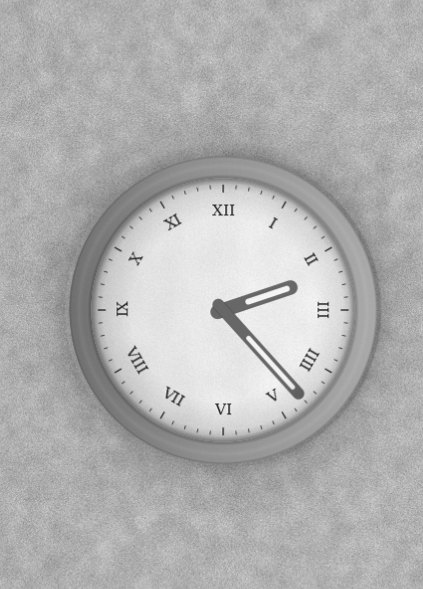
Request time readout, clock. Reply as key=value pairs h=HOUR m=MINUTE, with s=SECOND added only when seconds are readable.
h=2 m=23
